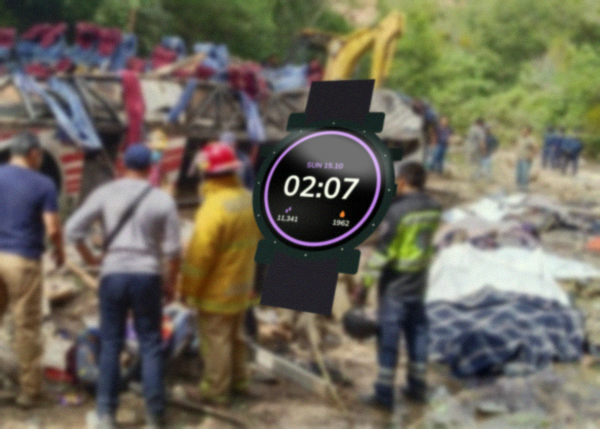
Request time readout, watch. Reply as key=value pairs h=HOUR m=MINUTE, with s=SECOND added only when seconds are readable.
h=2 m=7
